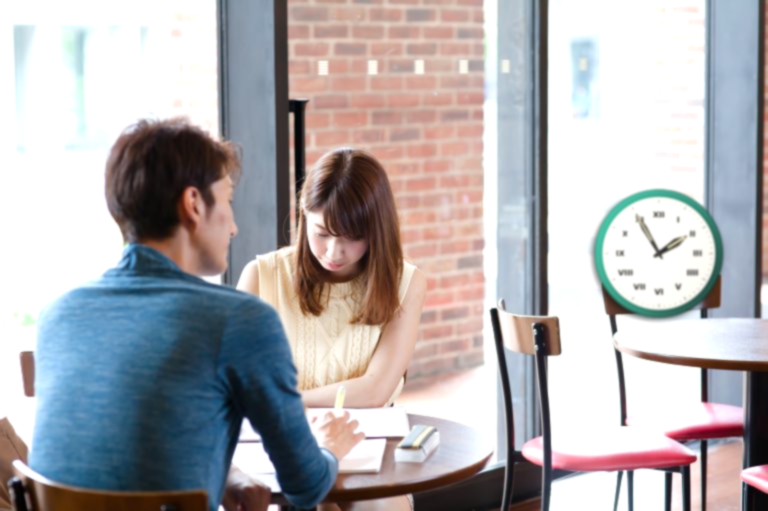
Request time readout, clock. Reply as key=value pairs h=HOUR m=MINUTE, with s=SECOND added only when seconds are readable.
h=1 m=55
